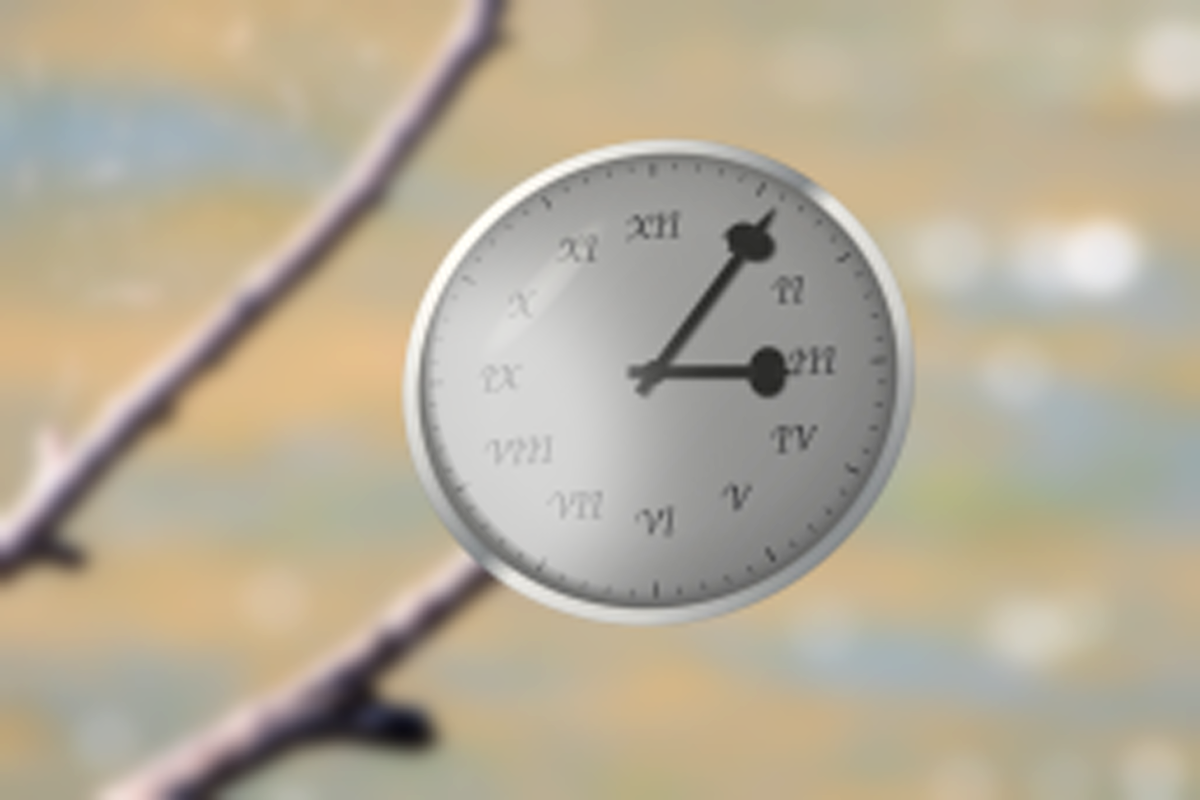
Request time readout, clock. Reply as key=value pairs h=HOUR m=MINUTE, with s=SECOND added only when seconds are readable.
h=3 m=6
